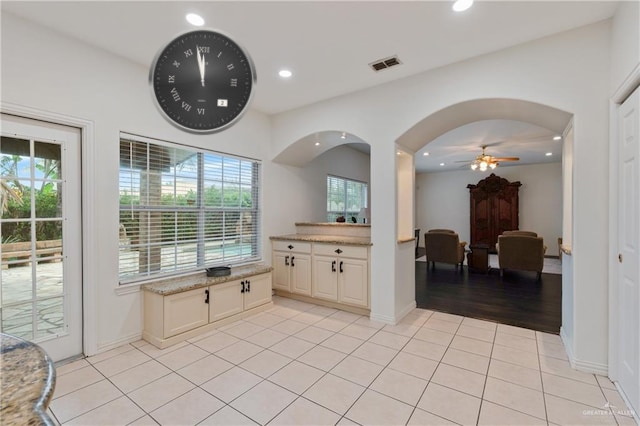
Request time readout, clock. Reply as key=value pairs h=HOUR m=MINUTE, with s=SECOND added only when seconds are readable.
h=11 m=58
